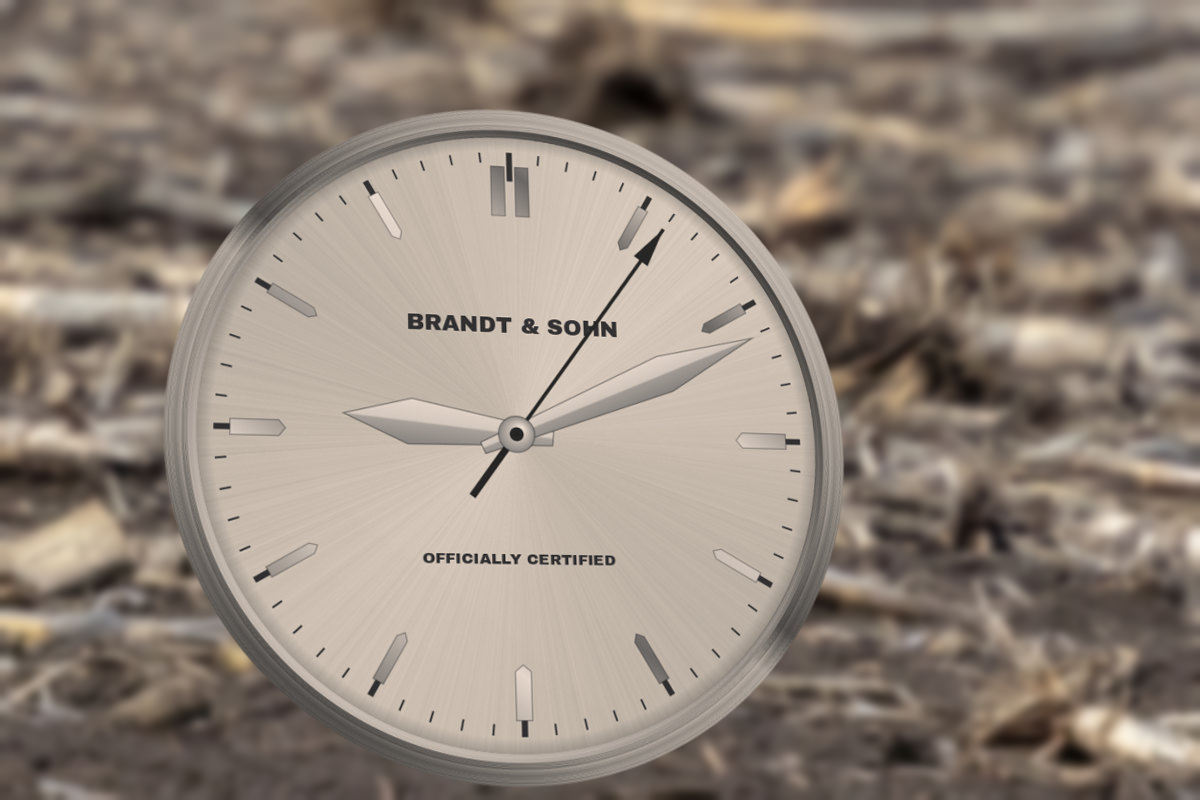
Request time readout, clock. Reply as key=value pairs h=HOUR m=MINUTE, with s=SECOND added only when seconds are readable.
h=9 m=11 s=6
